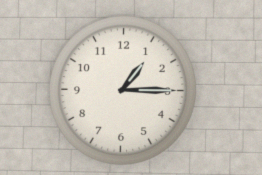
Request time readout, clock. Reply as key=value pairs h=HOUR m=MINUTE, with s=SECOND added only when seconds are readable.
h=1 m=15
